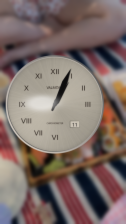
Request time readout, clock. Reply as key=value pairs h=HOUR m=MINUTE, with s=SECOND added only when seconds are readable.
h=1 m=4
